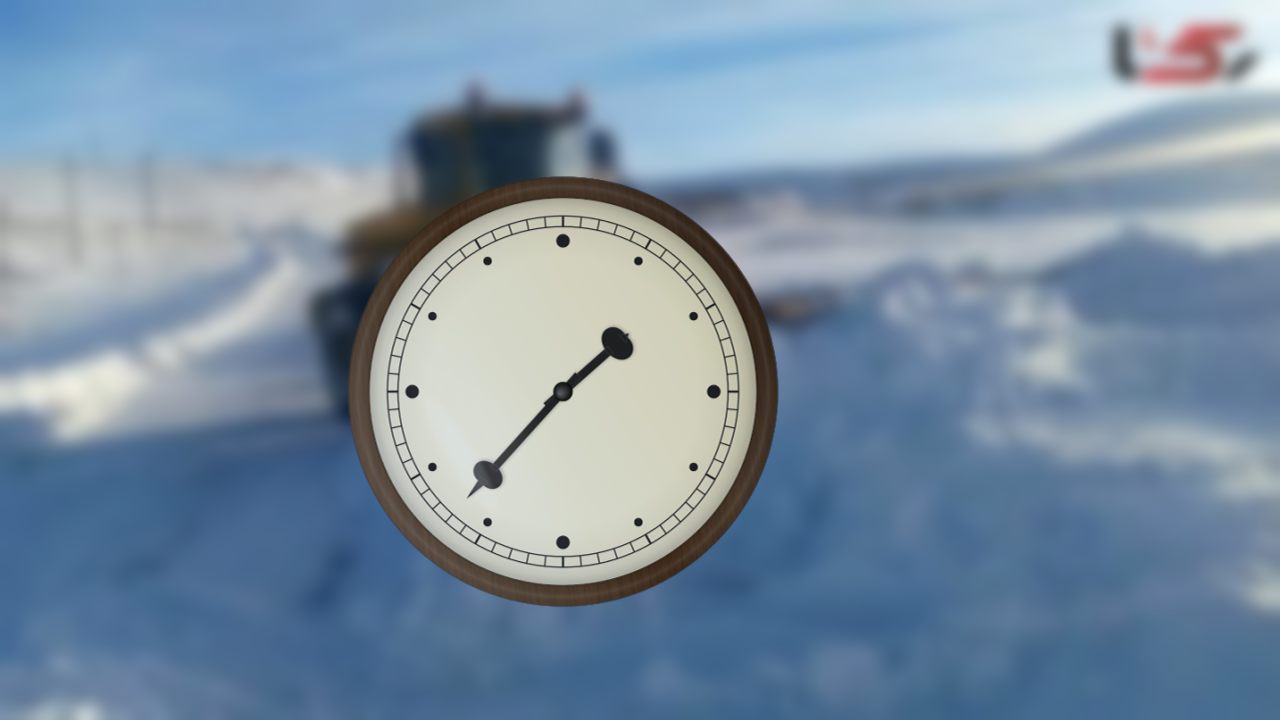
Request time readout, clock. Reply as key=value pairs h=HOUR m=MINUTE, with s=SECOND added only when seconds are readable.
h=1 m=37
